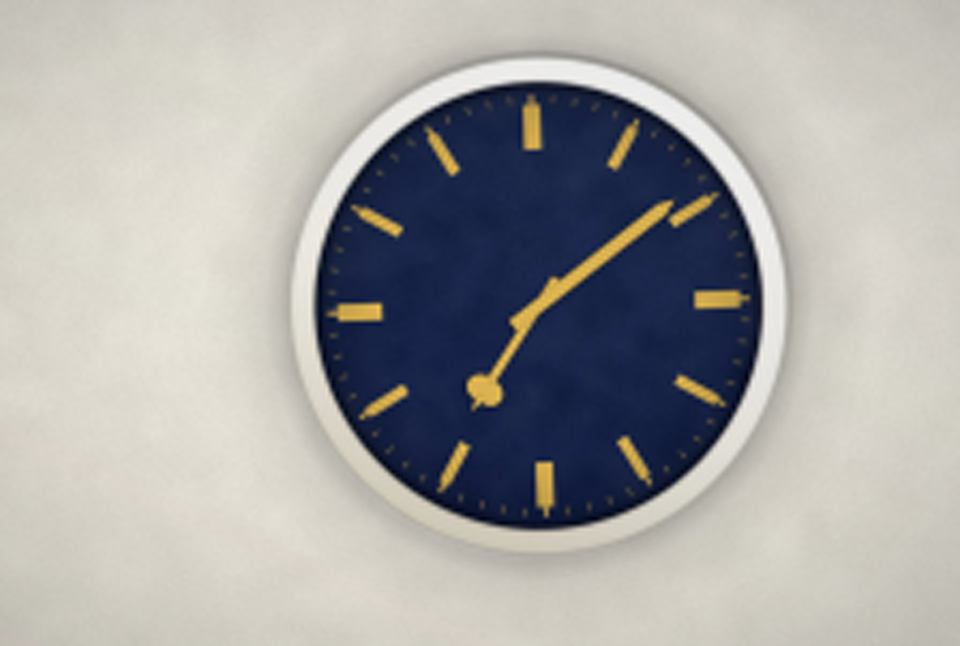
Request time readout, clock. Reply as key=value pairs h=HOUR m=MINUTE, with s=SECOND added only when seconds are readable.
h=7 m=9
